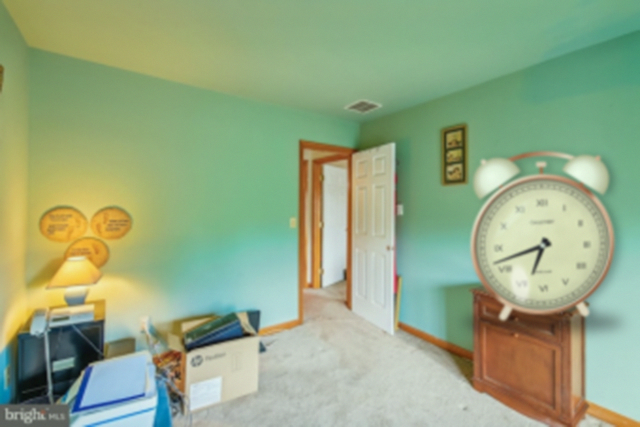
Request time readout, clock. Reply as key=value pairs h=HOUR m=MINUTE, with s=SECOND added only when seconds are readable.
h=6 m=42
